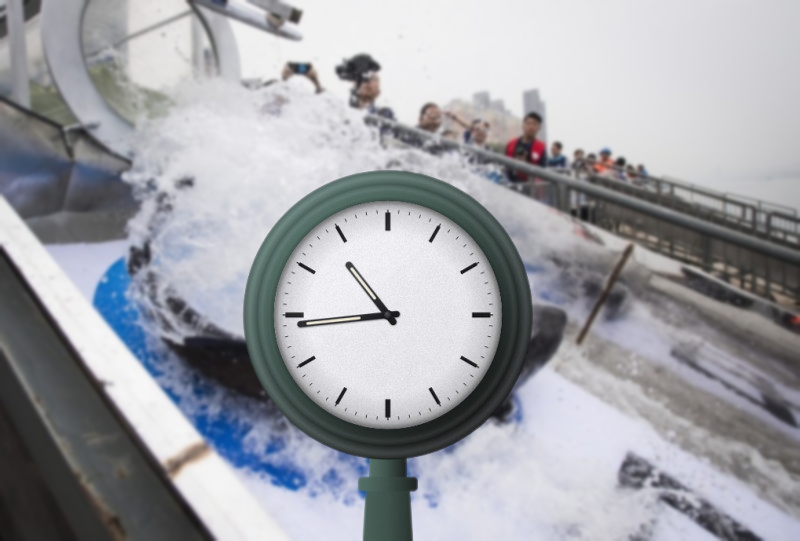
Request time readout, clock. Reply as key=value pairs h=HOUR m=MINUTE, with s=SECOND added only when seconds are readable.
h=10 m=44
